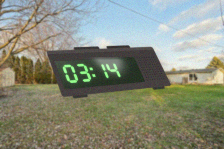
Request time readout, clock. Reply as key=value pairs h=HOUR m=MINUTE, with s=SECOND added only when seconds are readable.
h=3 m=14
